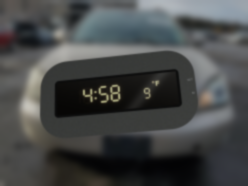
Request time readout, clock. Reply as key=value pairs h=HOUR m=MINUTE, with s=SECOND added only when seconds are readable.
h=4 m=58
